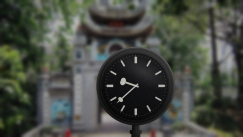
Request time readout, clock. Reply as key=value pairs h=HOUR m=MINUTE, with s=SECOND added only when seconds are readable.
h=9 m=38
